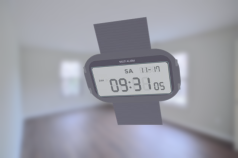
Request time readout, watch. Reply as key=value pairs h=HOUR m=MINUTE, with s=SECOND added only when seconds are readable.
h=9 m=31 s=5
